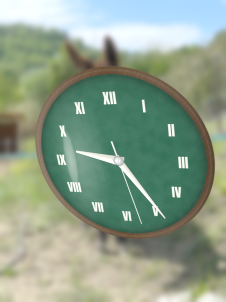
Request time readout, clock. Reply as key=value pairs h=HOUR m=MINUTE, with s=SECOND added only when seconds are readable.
h=9 m=24 s=28
